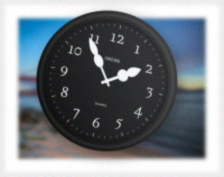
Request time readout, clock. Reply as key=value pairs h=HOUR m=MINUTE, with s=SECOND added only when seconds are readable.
h=1 m=54
